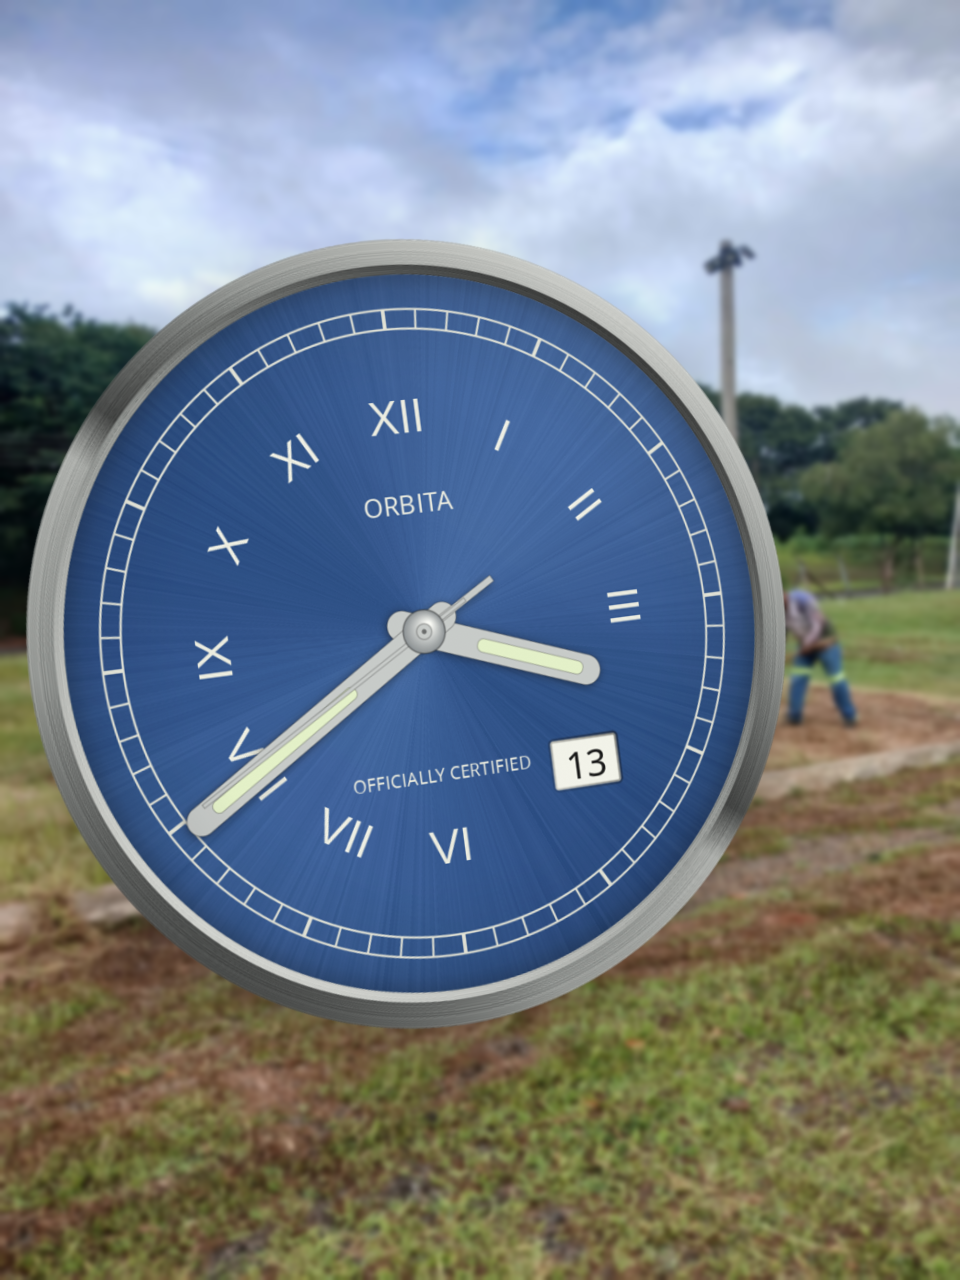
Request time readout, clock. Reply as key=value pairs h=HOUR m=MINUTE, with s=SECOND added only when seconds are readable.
h=3 m=39 s=40
